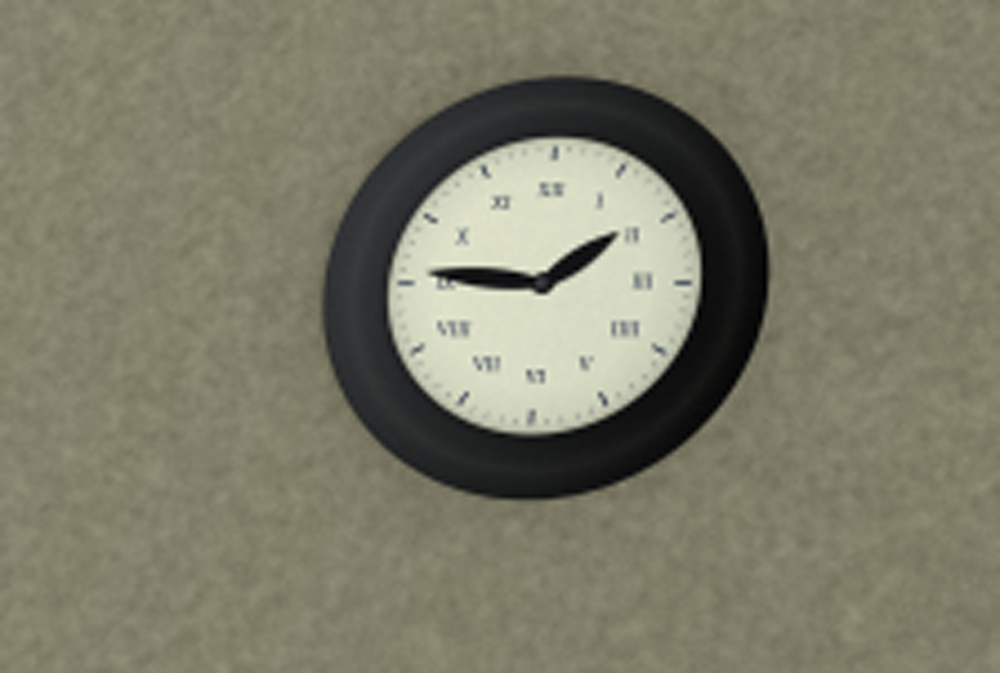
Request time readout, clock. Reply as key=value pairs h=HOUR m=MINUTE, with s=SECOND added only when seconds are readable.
h=1 m=46
